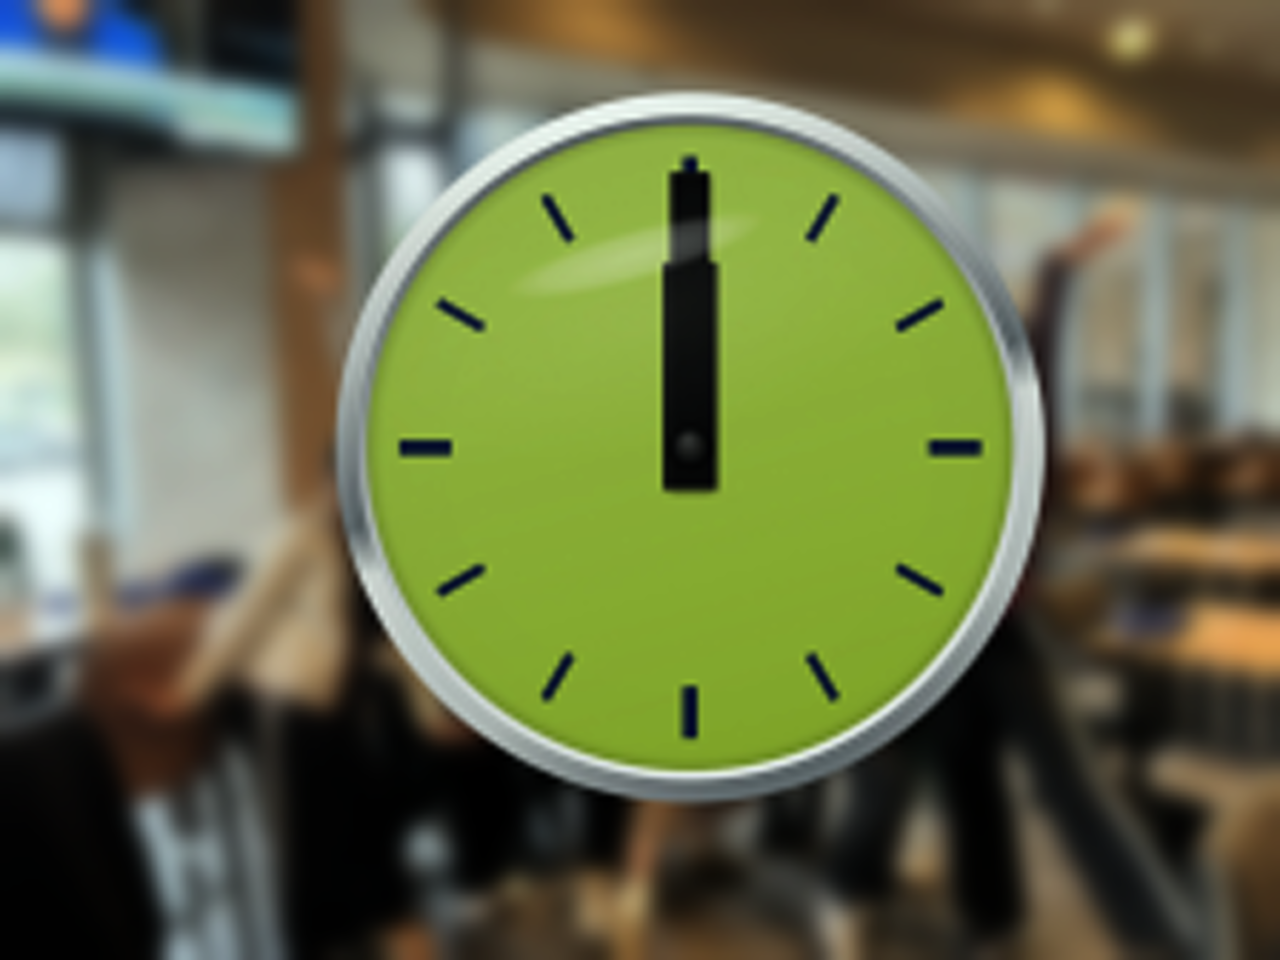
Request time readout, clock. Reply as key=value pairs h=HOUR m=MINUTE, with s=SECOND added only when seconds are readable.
h=12 m=0
